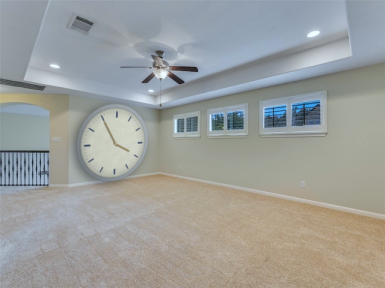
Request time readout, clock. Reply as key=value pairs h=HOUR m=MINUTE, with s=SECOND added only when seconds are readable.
h=3 m=55
